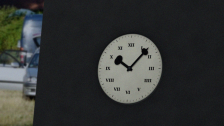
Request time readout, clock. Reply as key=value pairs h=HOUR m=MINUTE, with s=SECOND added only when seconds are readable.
h=10 m=7
